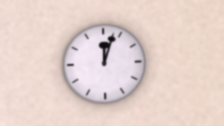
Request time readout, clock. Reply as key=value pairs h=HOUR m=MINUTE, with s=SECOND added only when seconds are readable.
h=12 m=3
